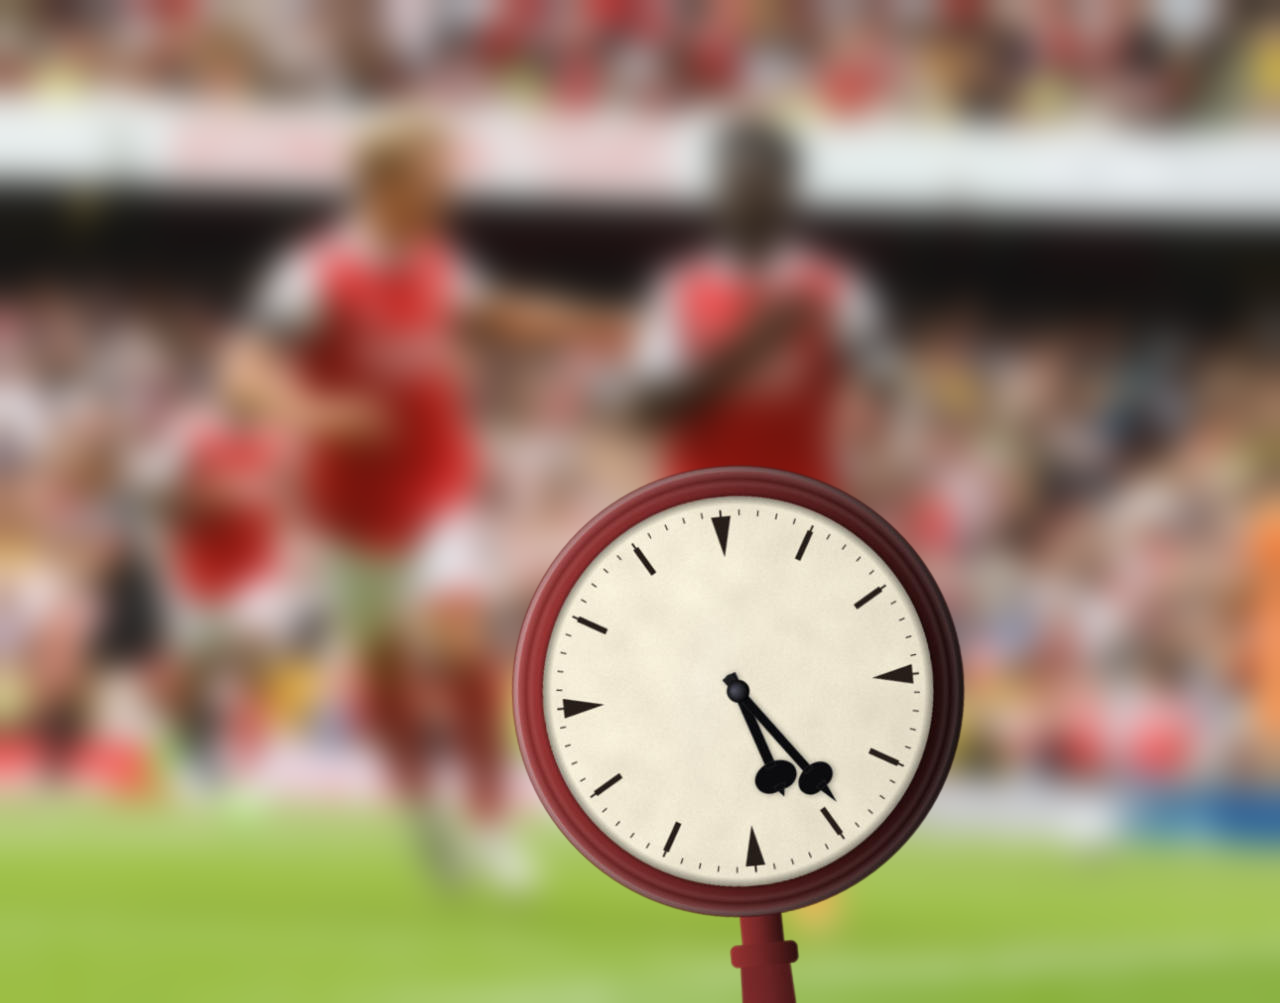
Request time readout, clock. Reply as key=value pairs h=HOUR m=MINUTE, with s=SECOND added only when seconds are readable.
h=5 m=24
